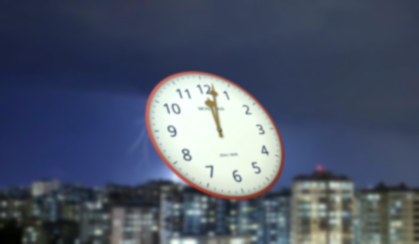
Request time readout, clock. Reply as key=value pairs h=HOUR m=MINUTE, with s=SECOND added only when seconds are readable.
h=12 m=2
